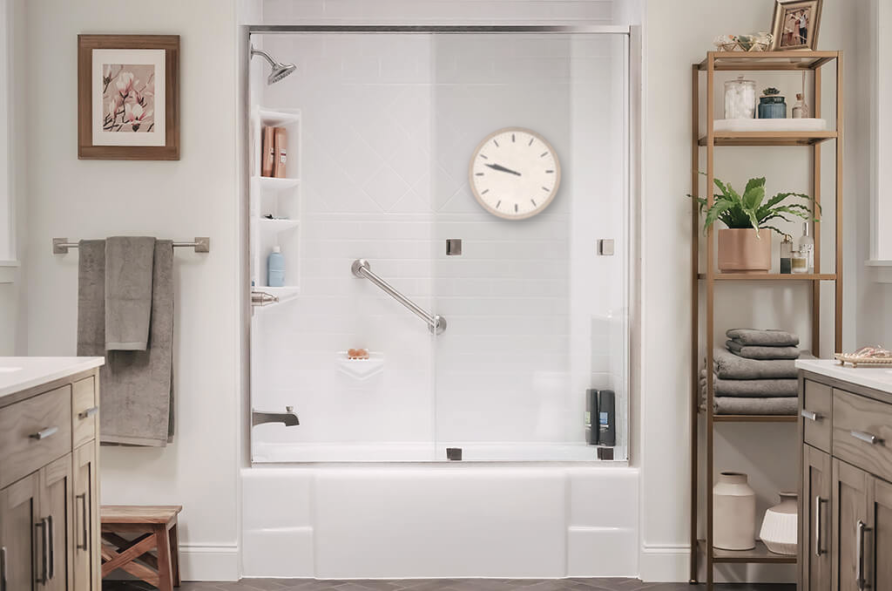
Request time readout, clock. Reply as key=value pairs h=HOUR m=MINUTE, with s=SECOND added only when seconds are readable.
h=9 m=48
